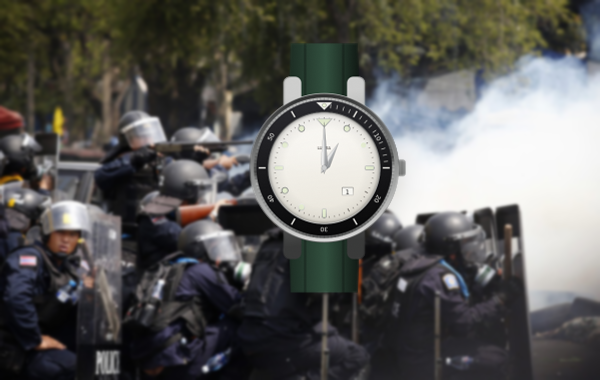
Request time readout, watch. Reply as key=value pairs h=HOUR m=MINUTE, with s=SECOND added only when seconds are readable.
h=1 m=0
